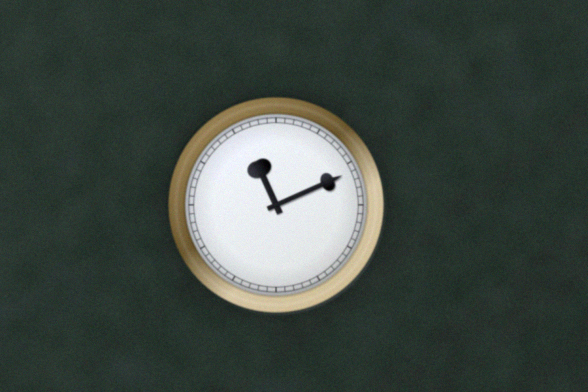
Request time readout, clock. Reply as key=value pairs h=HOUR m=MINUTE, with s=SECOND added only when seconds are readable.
h=11 m=11
